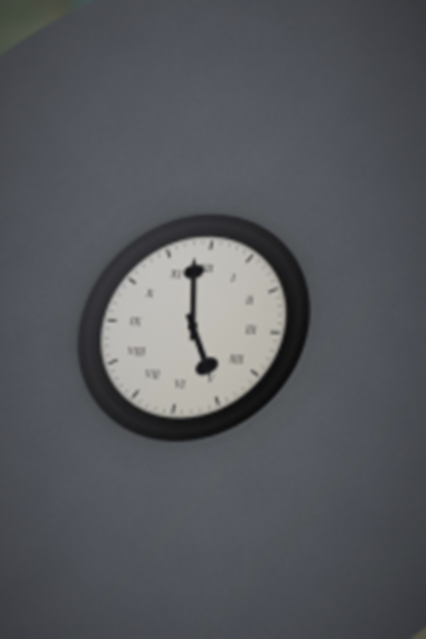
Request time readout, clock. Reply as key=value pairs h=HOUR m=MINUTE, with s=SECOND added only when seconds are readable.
h=4 m=58
